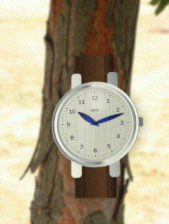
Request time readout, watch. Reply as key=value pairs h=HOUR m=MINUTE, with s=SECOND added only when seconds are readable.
h=10 m=12
